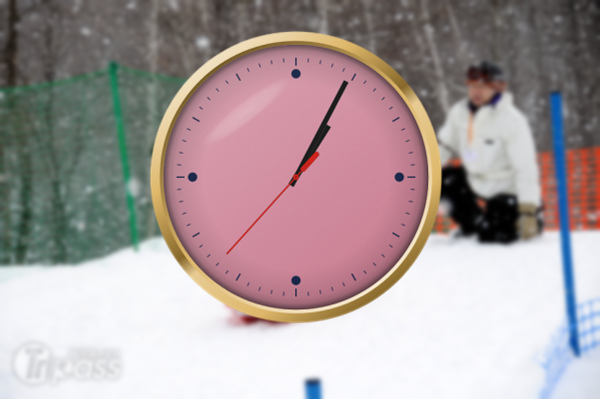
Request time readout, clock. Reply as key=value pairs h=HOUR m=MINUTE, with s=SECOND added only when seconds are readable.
h=1 m=4 s=37
